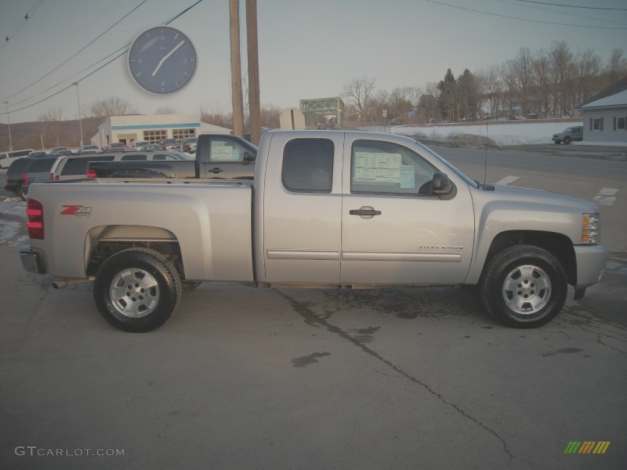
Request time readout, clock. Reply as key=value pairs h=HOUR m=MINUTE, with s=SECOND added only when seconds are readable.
h=7 m=8
